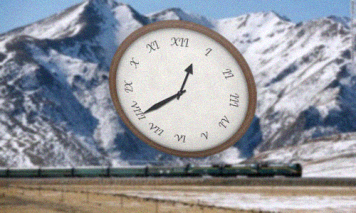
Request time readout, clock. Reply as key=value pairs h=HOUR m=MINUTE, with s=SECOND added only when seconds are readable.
h=12 m=39
